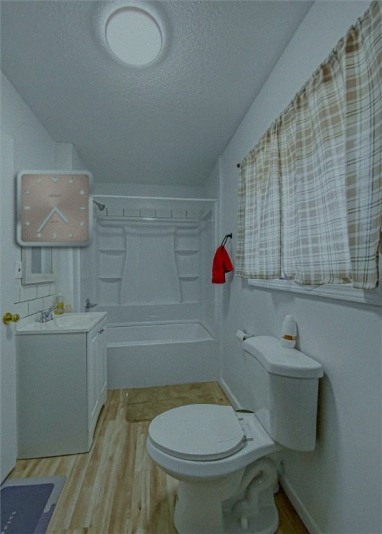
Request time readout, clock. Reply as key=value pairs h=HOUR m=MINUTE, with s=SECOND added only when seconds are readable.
h=4 m=36
